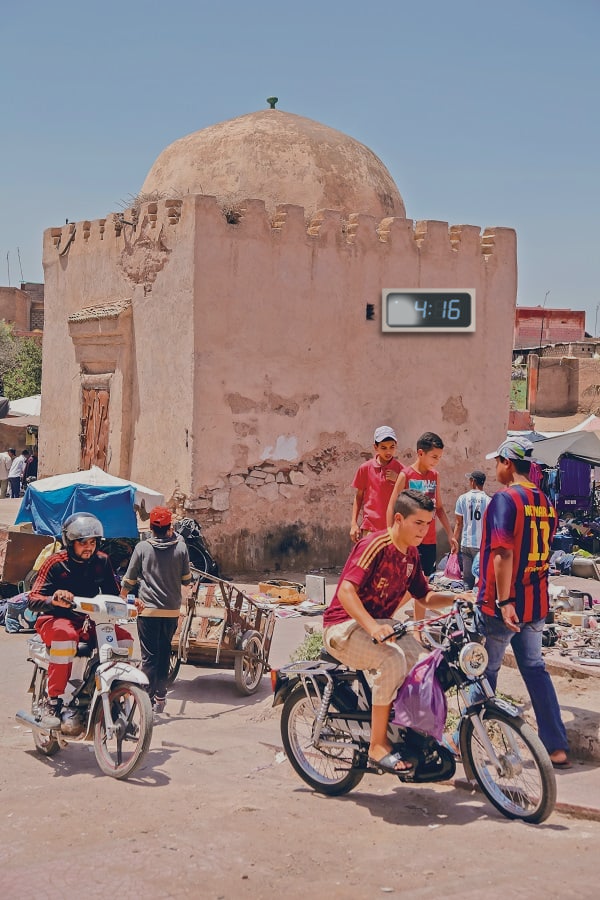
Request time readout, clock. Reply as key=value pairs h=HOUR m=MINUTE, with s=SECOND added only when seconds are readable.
h=4 m=16
